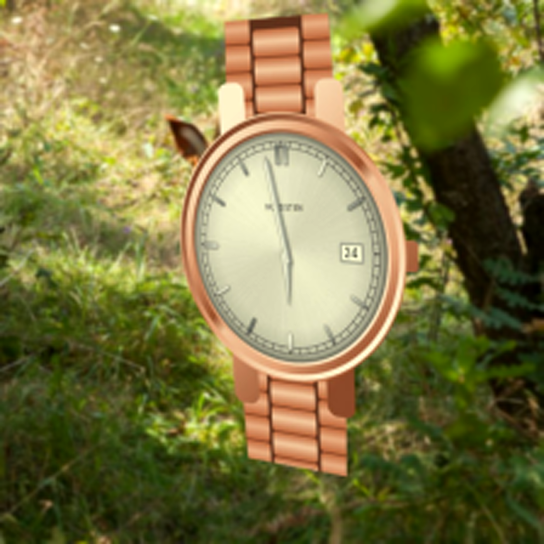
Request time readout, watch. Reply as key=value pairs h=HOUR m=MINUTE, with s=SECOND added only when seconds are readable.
h=5 m=58
